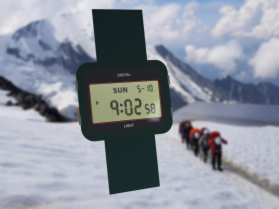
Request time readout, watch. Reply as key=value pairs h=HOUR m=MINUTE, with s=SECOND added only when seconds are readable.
h=9 m=2 s=58
